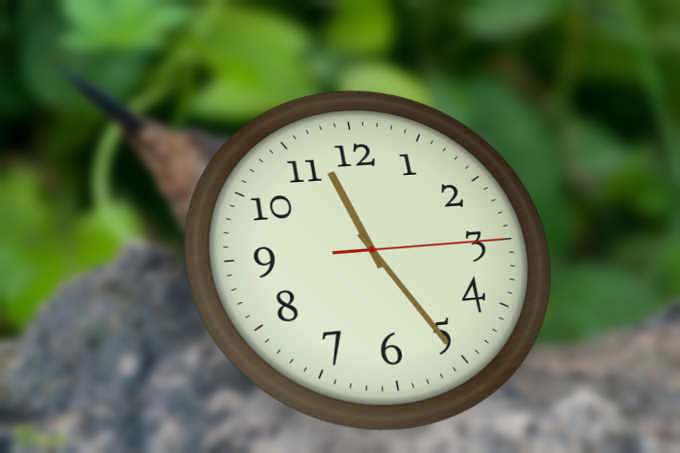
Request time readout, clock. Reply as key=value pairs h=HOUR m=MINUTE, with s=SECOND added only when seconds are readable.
h=11 m=25 s=15
